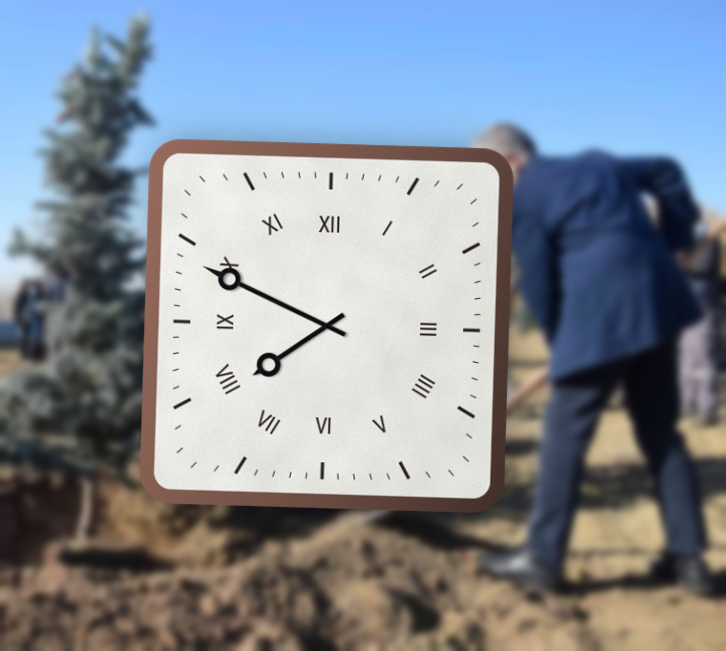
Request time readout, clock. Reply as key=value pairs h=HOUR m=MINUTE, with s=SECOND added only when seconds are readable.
h=7 m=49
